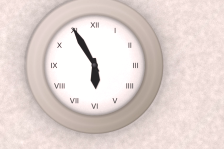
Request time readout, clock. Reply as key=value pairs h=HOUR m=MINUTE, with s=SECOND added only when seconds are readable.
h=5 m=55
